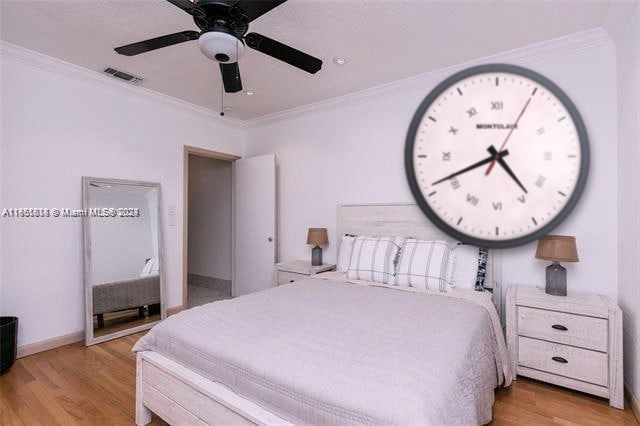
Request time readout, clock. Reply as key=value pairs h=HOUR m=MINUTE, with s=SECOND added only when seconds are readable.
h=4 m=41 s=5
